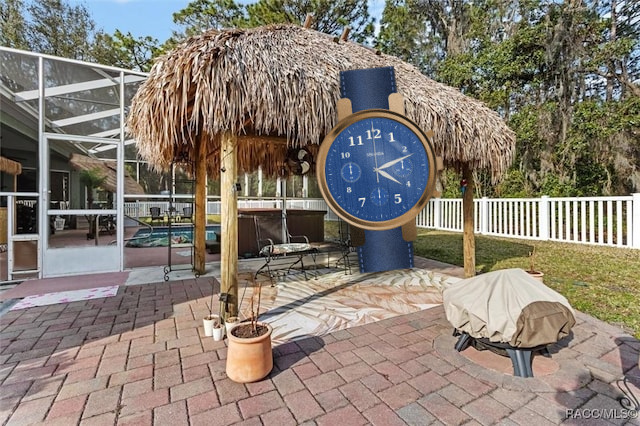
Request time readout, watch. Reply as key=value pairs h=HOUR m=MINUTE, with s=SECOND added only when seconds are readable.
h=4 m=12
